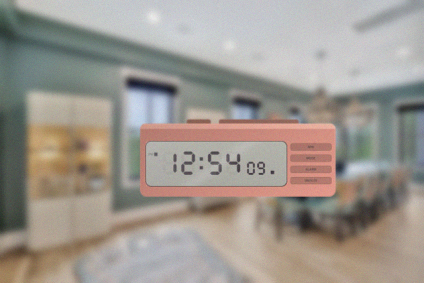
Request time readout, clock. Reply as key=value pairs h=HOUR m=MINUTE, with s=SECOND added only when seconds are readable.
h=12 m=54 s=9
